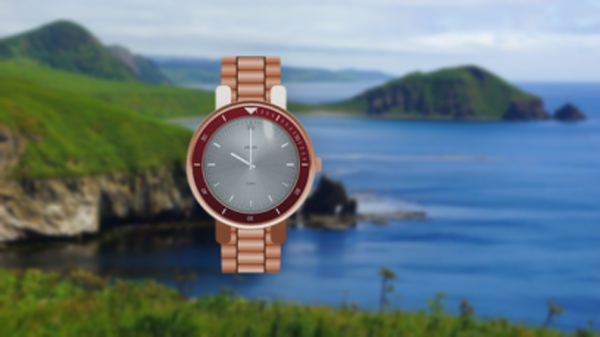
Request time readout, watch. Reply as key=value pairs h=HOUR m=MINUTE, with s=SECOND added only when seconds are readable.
h=10 m=0
